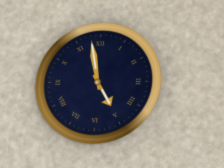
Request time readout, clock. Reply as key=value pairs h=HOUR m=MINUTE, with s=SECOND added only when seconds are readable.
h=4 m=58
